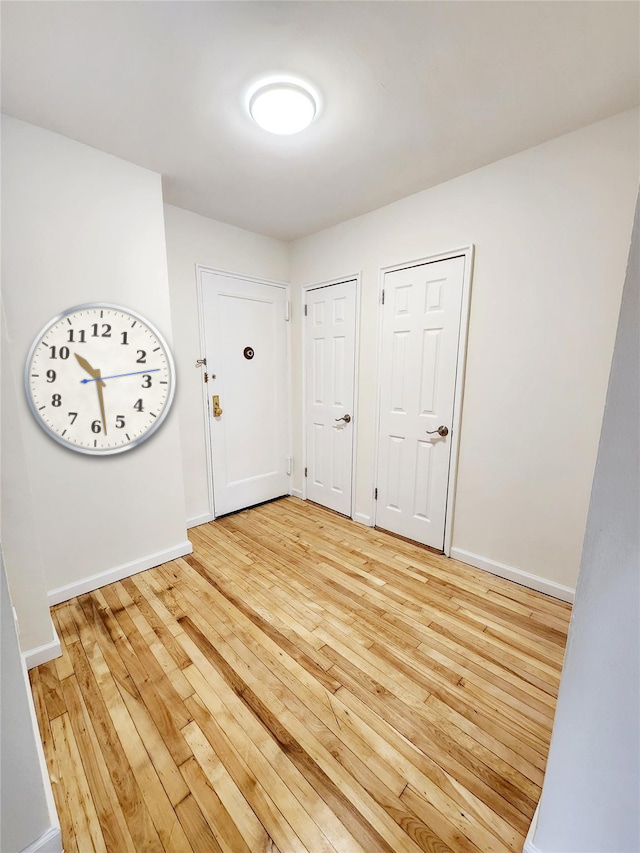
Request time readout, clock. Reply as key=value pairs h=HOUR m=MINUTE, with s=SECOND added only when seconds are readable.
h=10 m=28 s=13
